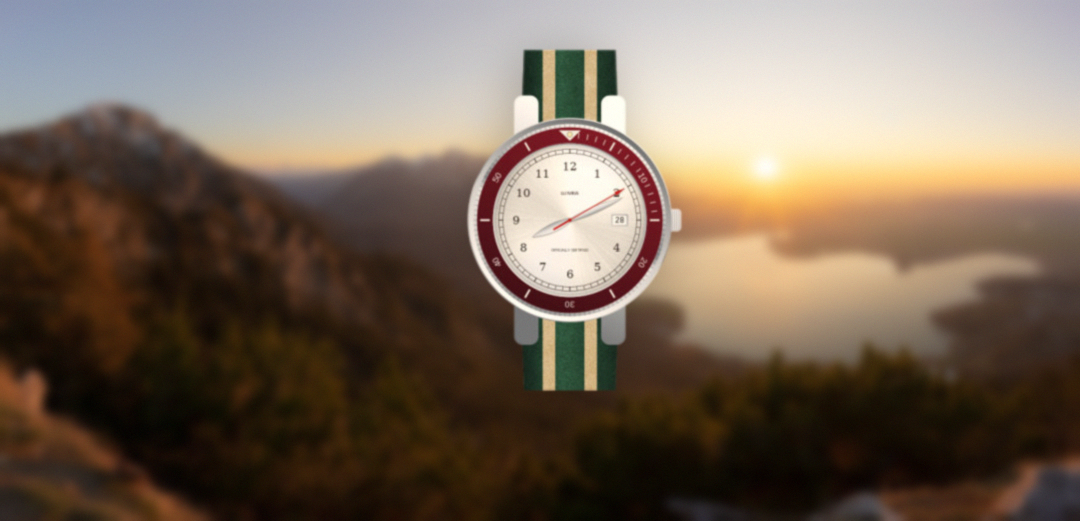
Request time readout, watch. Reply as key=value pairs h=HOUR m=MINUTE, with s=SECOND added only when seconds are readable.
h=8 m=11 s=10
